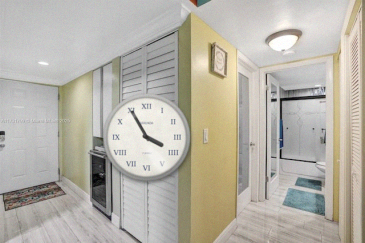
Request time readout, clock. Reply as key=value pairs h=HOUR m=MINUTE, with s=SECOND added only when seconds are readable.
h=3 m=55
